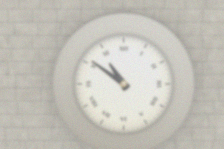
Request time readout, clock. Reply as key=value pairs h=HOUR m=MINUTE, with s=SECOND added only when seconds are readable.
h=10 m=51
